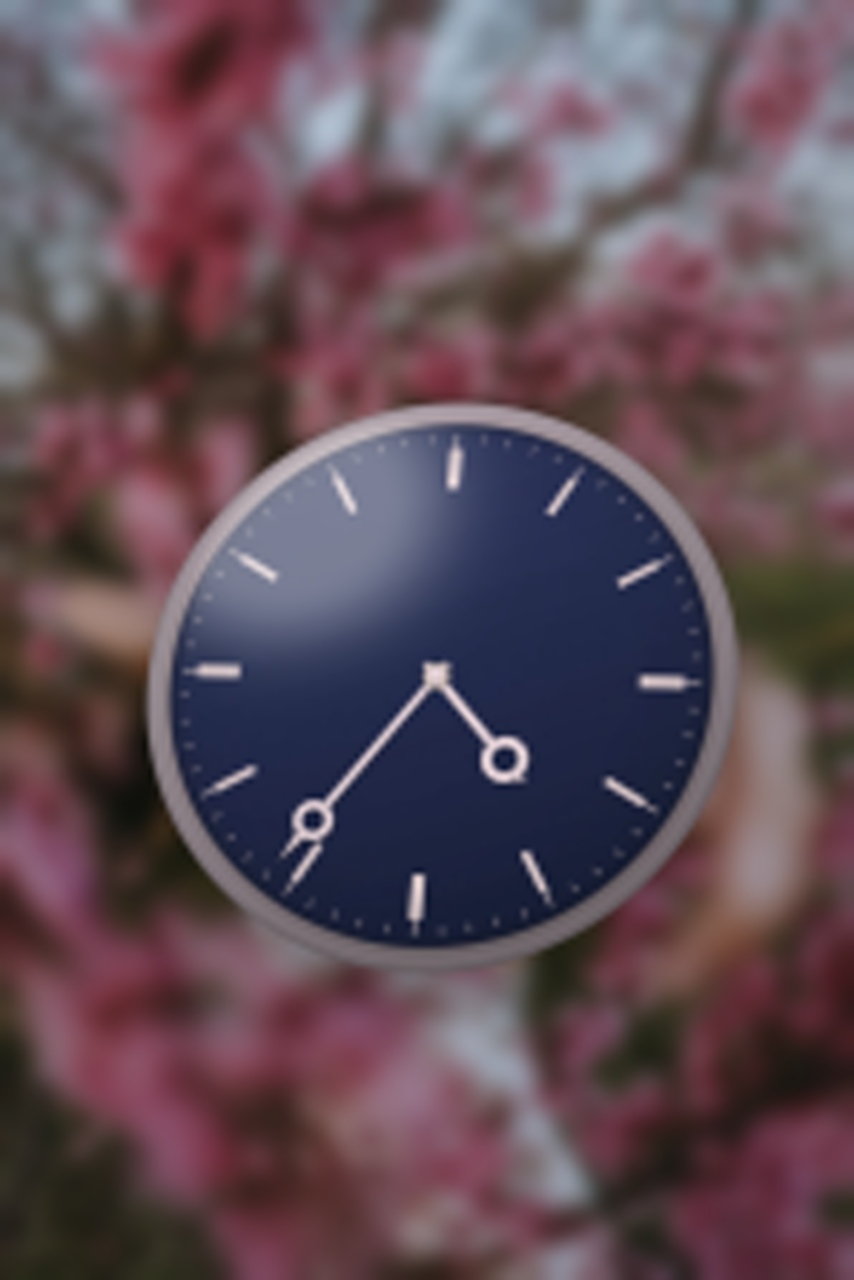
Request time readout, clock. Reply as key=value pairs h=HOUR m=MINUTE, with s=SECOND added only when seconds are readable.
h=4 m=36
